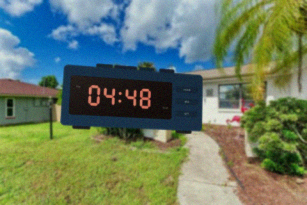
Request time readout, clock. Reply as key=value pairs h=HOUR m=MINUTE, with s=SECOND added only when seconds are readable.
h=4 m=48
